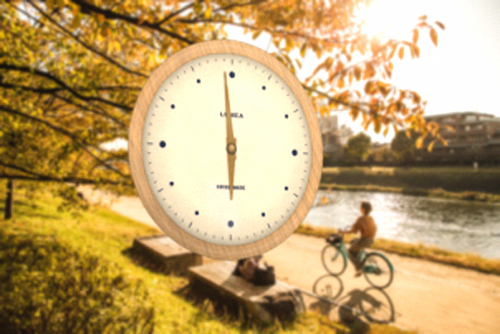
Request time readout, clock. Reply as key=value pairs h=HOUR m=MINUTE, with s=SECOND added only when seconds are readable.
h=5 m=59
